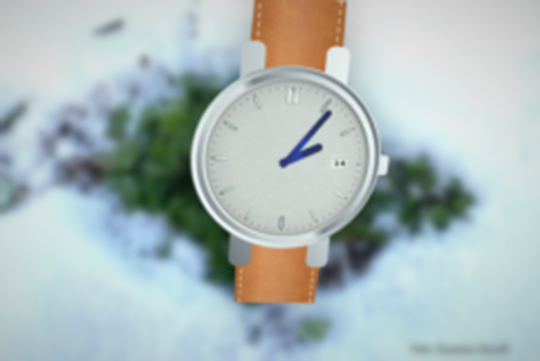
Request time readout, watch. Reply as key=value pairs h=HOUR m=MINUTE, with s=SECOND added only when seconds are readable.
h=2 m=6
